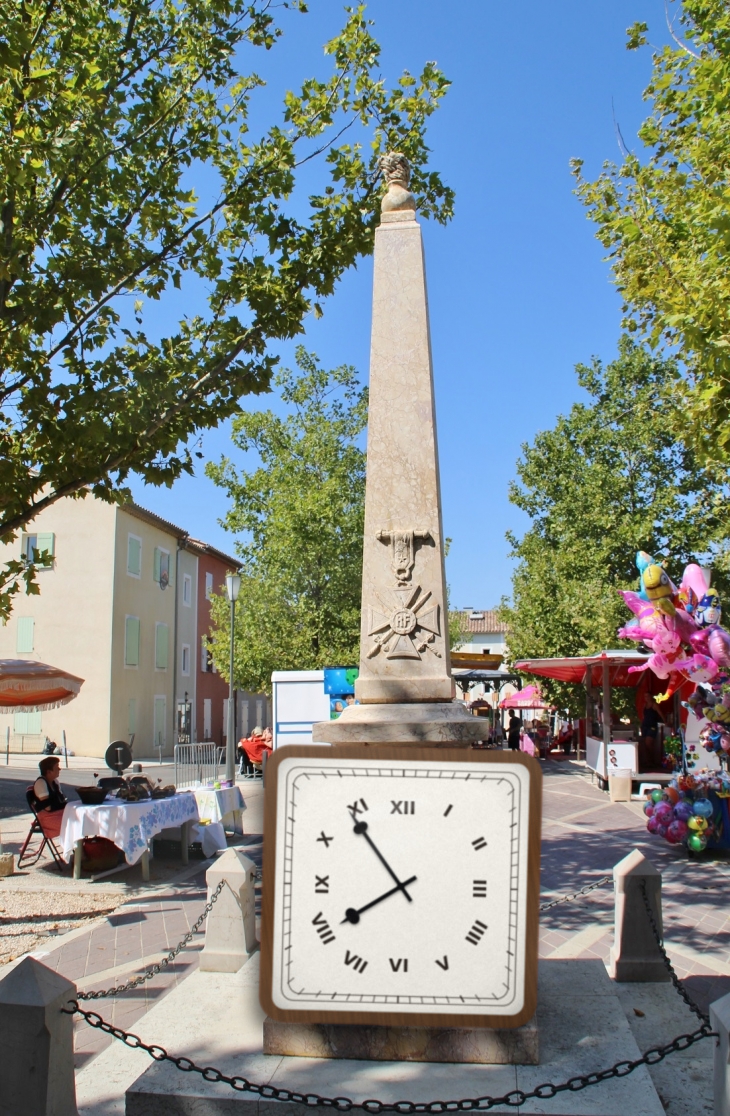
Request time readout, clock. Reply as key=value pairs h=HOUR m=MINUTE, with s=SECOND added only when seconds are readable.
h=7 m=54
